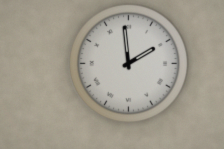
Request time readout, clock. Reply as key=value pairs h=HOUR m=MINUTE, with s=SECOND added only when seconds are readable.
h=1 m=59
